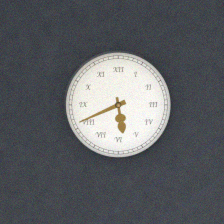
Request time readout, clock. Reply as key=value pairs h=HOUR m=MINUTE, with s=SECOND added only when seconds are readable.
h=5 m=41
